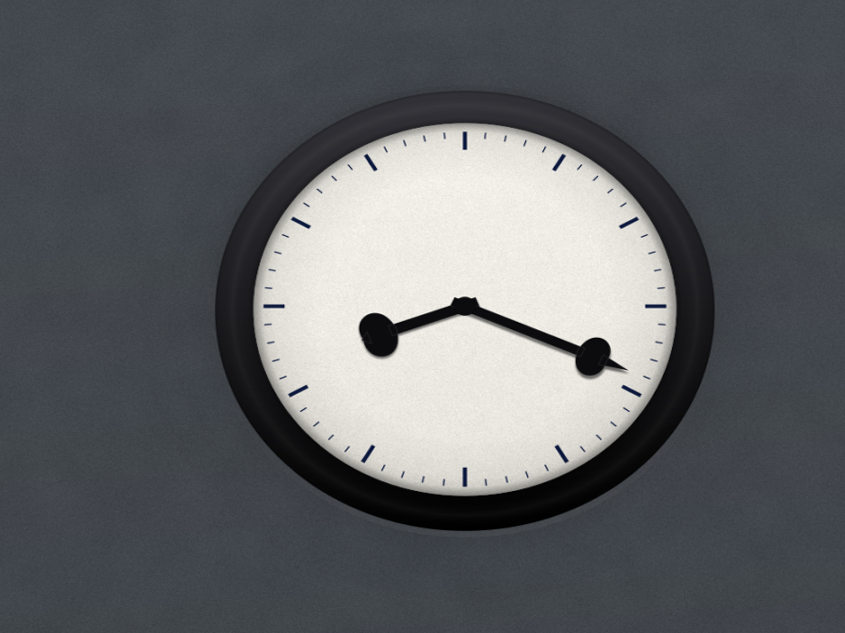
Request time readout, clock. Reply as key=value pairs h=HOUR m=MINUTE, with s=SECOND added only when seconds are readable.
h=8 m=19
